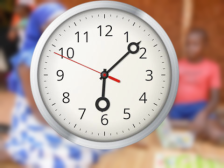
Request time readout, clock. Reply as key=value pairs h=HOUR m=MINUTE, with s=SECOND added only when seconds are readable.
h=6 m=7 s=49
